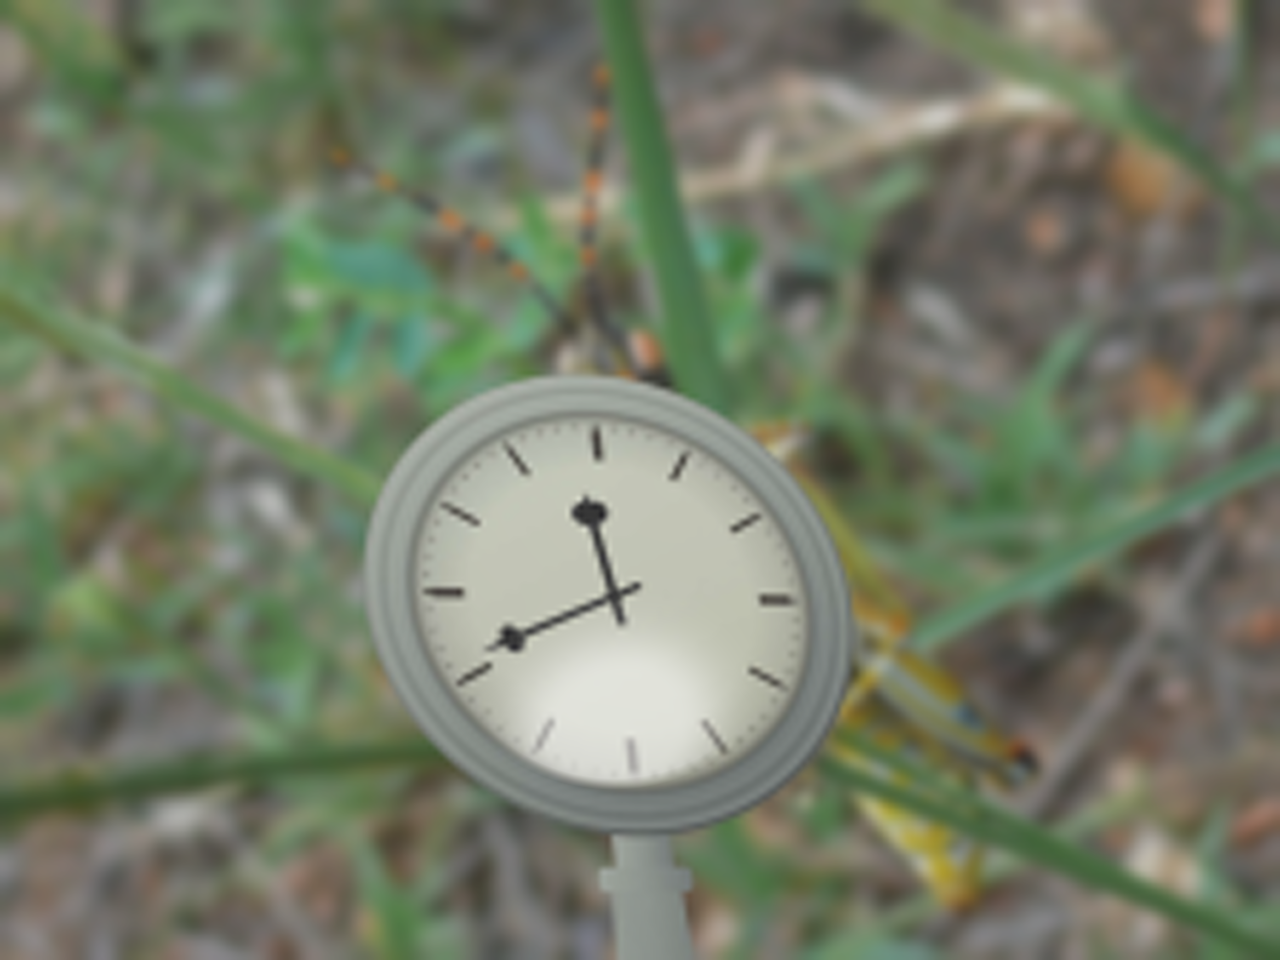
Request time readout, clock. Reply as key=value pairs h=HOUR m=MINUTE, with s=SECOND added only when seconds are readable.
h=11 m=41
